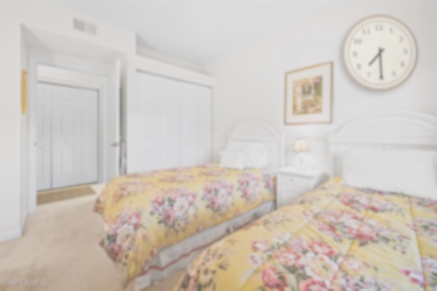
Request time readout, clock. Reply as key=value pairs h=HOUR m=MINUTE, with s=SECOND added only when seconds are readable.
h=7 m=30
